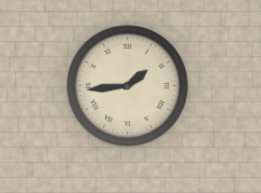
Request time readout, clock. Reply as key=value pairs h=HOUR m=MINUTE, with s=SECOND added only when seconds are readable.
h=1 m=44
